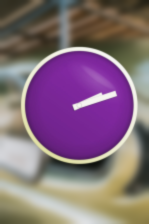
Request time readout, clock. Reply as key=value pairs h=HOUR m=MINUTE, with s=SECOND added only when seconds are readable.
h=2 m=12
